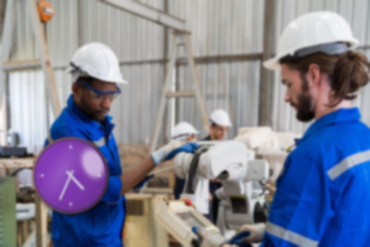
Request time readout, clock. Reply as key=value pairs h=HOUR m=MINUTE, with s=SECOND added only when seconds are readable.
h=4 m=34
